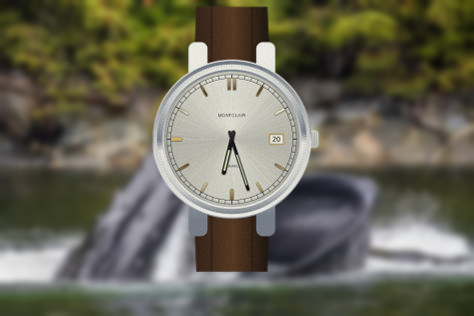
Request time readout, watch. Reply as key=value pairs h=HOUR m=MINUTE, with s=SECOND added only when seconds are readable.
h=6 m=27
